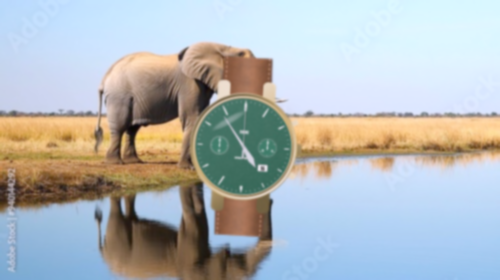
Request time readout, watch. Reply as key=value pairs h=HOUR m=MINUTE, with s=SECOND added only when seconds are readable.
h=4 m=54
